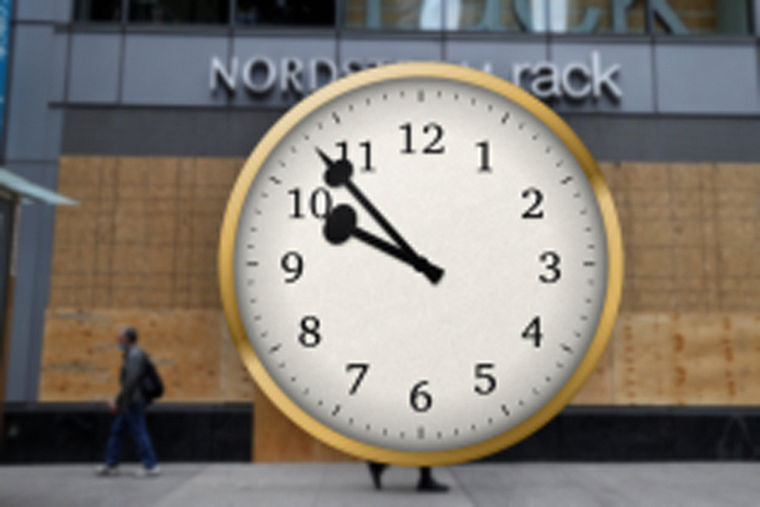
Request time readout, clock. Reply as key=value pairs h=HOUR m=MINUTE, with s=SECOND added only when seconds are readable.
h=9 m=53
